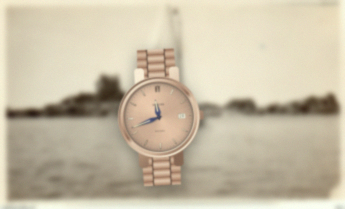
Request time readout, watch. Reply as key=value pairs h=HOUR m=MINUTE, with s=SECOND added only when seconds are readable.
h=11 m=42
